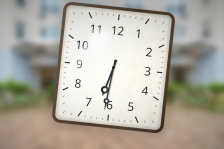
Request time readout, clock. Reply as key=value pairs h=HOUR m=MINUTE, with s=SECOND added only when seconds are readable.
h=6 m=31
